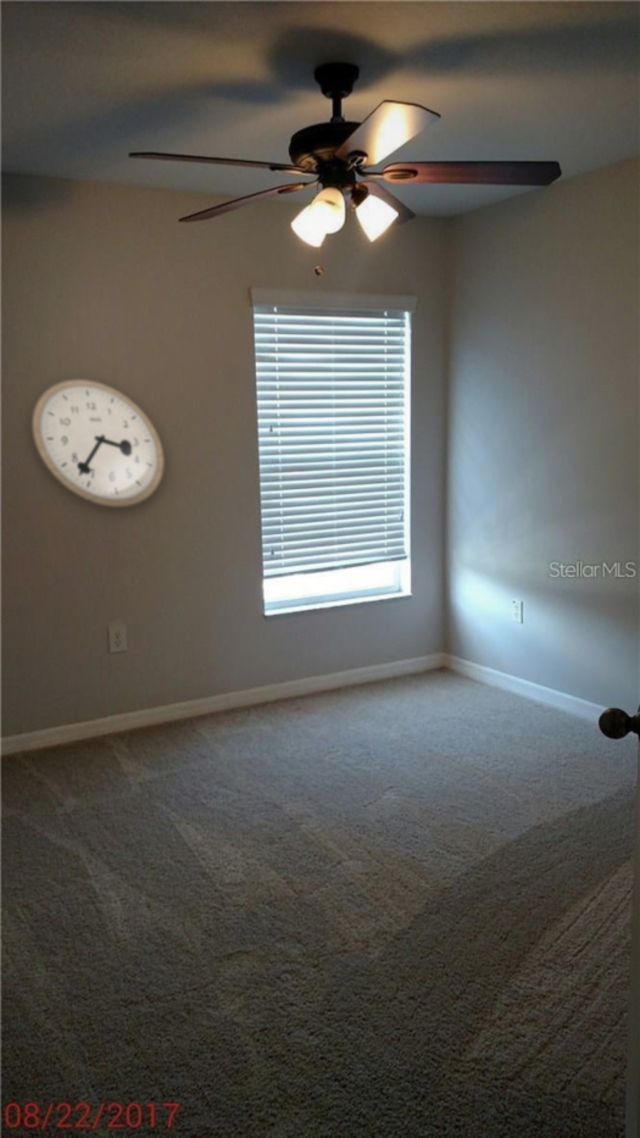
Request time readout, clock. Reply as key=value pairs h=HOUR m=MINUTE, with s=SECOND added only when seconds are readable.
h=3 m=37
